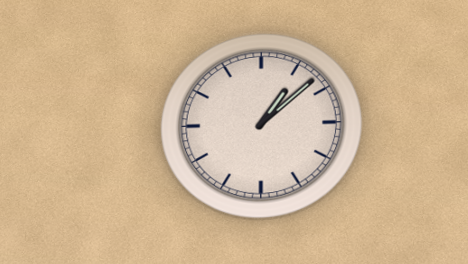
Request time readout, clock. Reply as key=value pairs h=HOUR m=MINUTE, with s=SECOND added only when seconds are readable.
h=1 m=8
